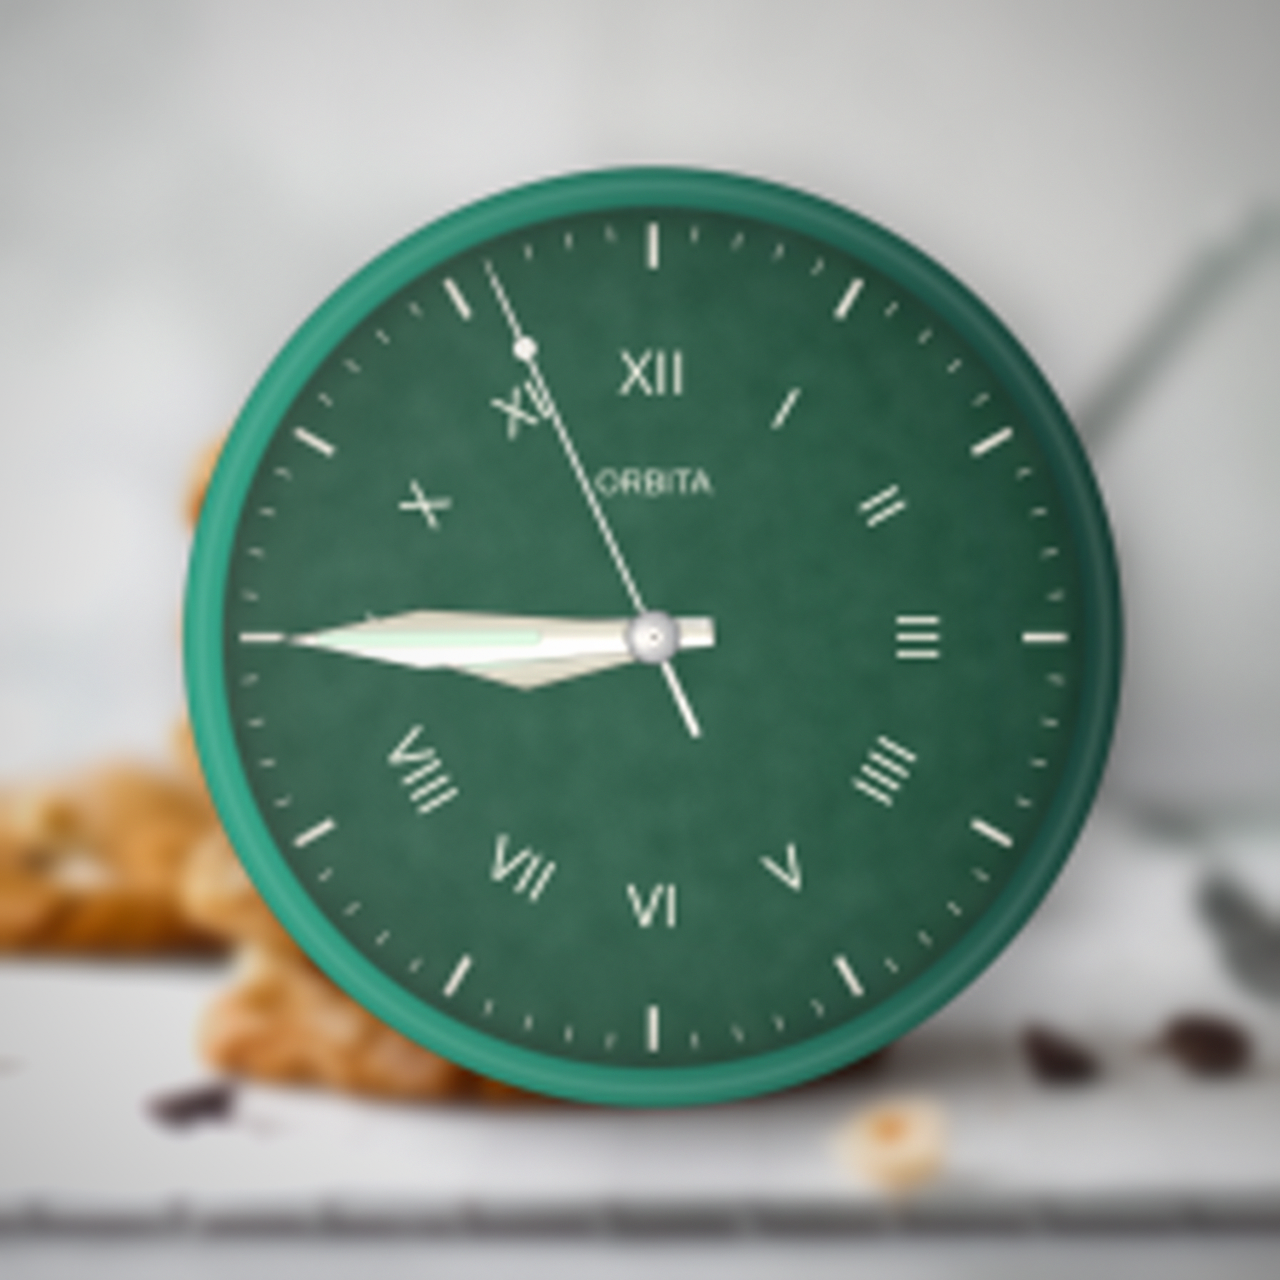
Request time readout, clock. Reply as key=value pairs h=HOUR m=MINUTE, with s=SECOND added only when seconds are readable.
h=8 m=44 s=56
